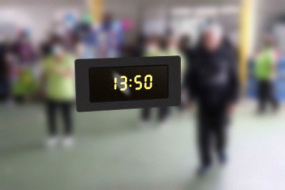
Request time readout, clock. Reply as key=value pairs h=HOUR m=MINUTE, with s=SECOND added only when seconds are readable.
h=13 m=50
